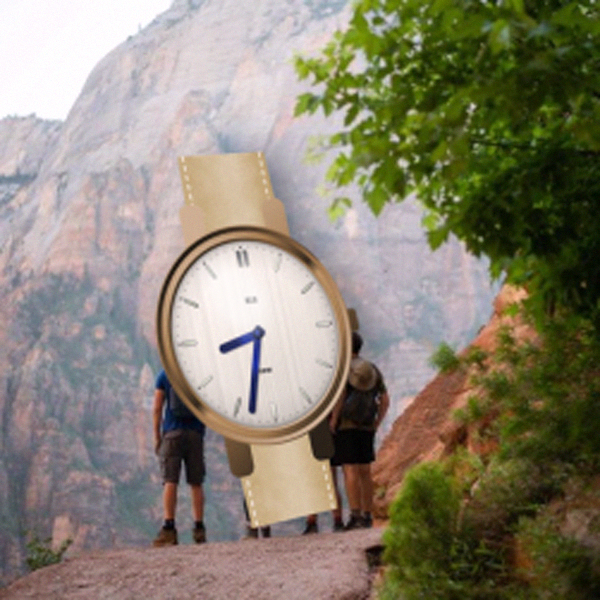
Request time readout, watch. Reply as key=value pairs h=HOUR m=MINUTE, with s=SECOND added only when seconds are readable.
h=8 m=33
